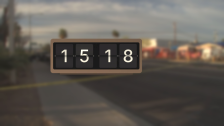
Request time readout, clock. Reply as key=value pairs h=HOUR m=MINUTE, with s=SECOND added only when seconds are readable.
h=15 m=18
